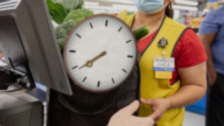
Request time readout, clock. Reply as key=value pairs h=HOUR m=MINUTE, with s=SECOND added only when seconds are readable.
h=7 m=39
